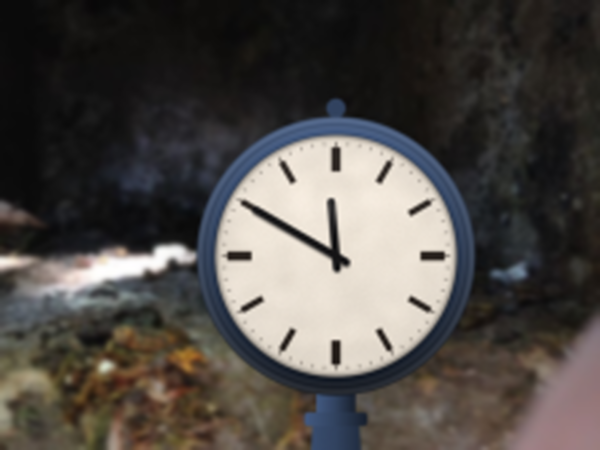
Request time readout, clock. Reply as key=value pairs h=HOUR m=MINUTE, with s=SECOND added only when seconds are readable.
h=11 m=50
